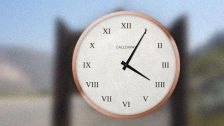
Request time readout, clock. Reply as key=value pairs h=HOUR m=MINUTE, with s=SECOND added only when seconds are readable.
h=4 m=5
